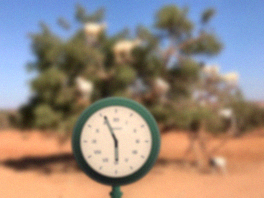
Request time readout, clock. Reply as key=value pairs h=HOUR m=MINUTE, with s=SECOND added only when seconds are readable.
h=5 m=56
